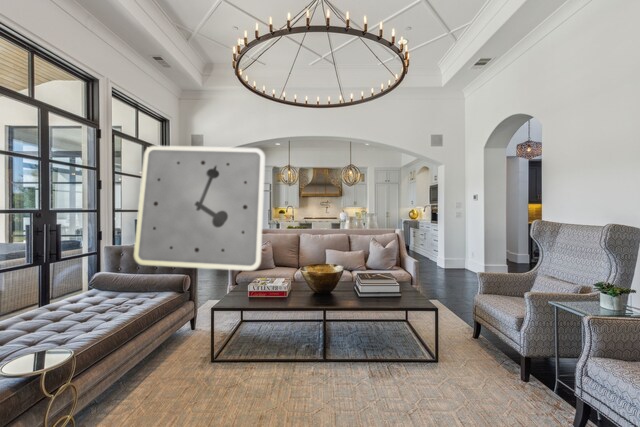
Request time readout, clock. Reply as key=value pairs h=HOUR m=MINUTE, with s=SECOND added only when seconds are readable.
h=4 m=3
